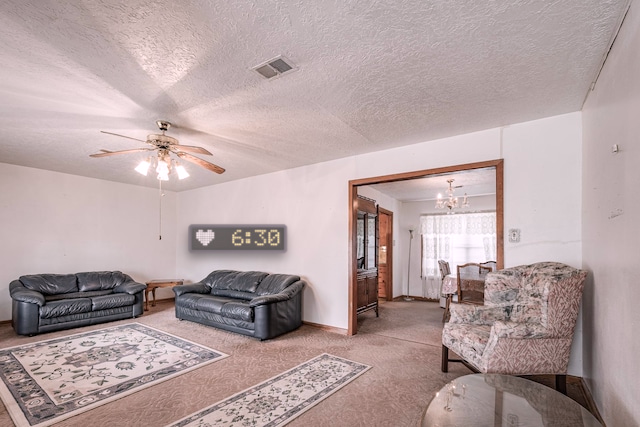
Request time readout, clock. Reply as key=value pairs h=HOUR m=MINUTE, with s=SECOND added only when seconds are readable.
h=6 m=30
